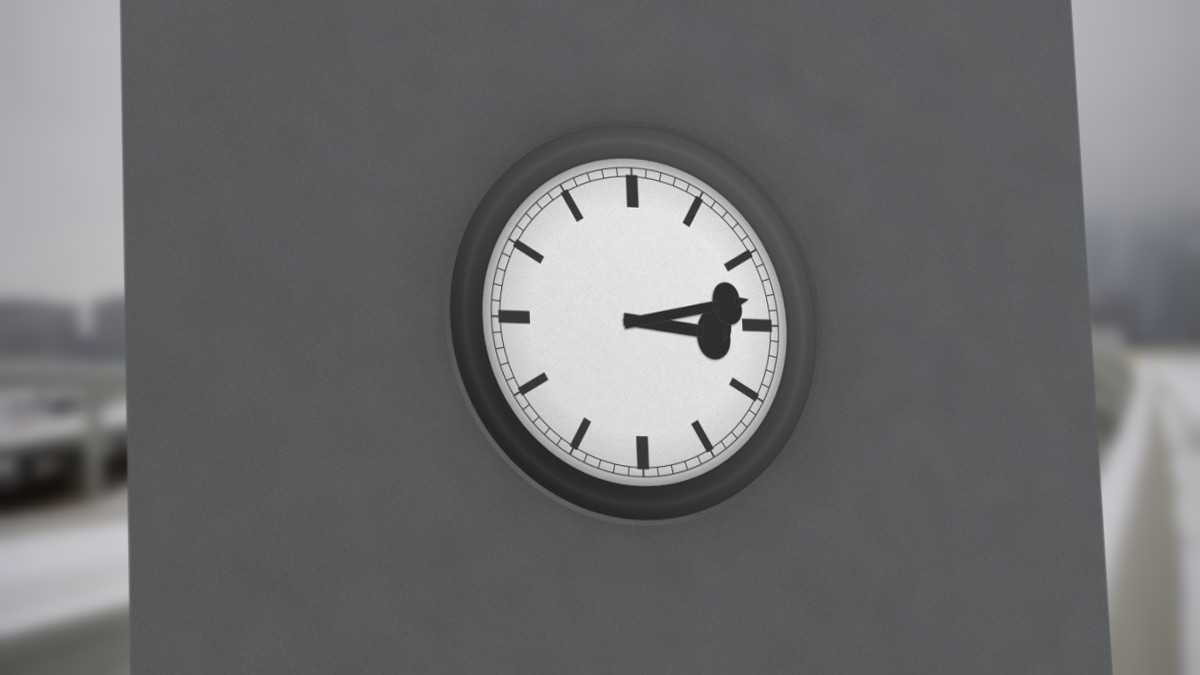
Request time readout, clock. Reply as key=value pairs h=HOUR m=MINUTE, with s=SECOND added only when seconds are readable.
h=3 m=13
